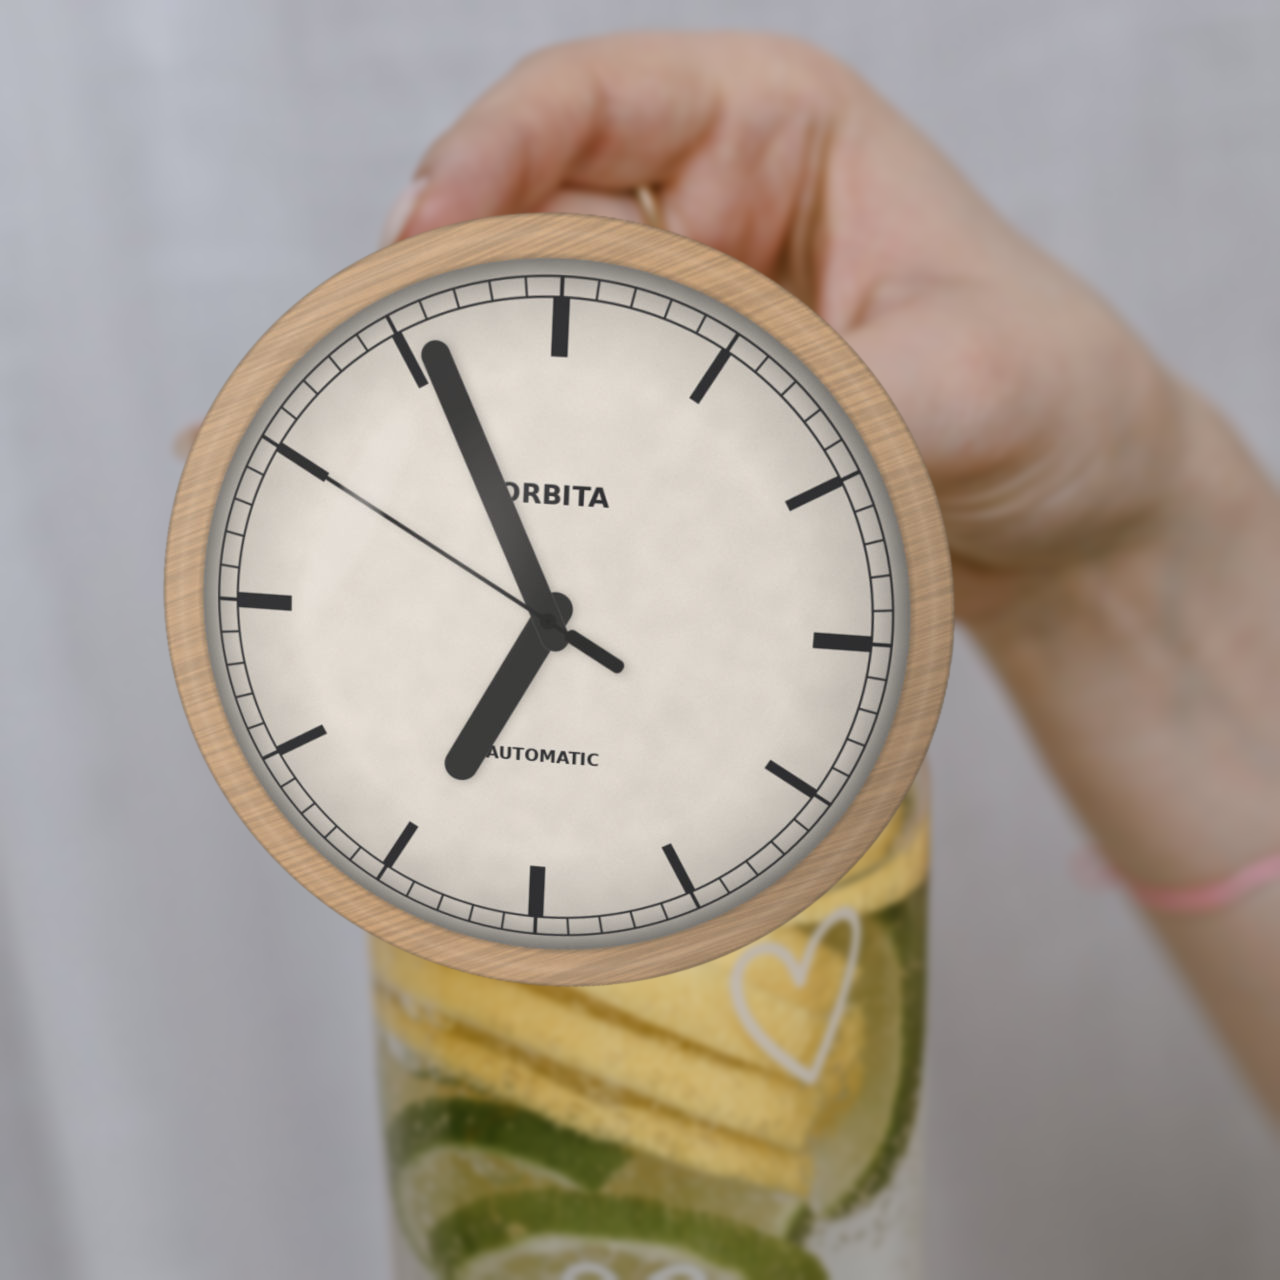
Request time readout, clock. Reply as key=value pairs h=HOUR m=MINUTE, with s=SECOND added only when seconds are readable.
h=6 m=55 s=50
